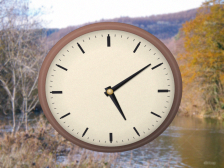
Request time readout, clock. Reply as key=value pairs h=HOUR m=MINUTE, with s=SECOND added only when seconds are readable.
h=5 m=9
